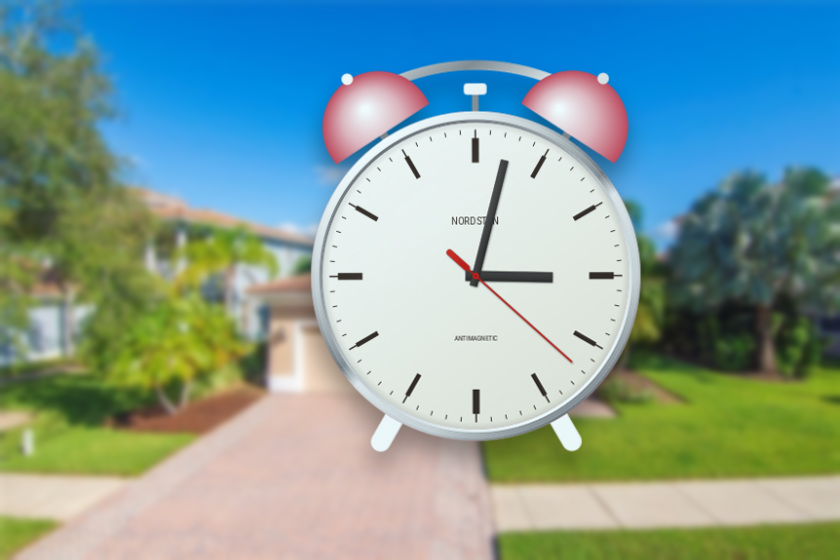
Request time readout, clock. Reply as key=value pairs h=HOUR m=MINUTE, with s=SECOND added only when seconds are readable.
h=3 m=2 s=22
